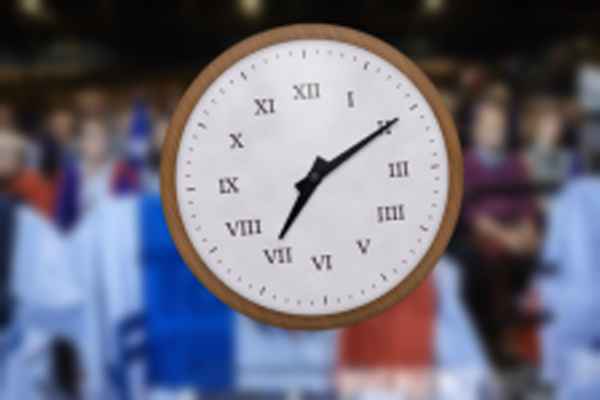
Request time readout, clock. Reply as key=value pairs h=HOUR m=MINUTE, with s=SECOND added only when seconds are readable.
h=7 m=10
